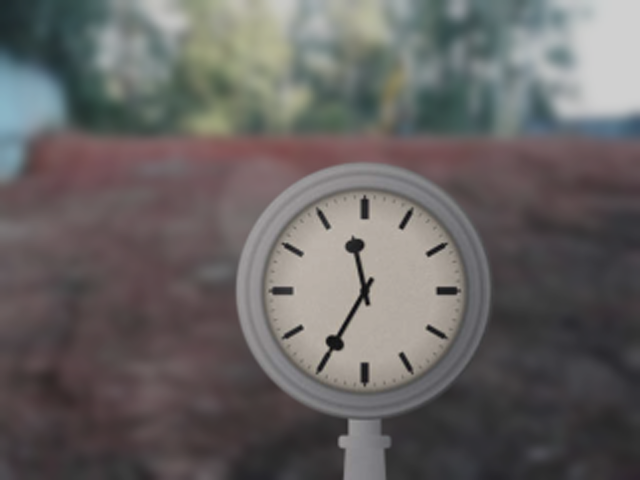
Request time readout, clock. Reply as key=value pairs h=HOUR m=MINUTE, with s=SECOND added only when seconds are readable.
h=11 m=35
